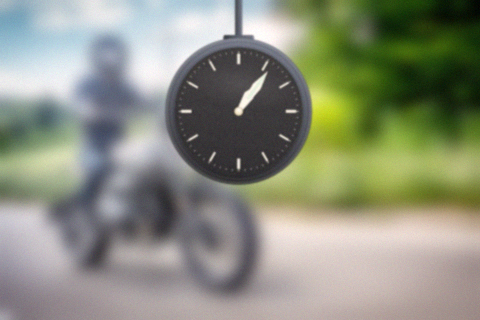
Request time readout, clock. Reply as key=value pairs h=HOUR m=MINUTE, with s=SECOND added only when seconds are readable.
h=1 m=6
